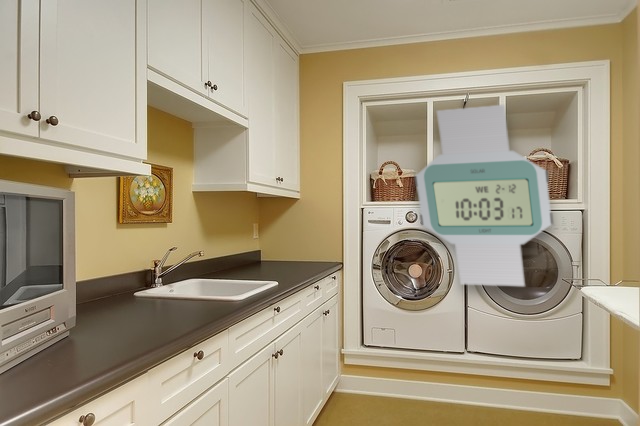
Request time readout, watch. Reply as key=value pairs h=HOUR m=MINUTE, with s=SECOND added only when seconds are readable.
h=10 m=3 s=17
